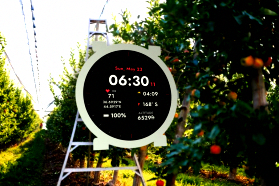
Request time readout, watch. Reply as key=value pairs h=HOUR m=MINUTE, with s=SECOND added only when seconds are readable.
h=6 m=30
